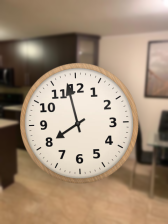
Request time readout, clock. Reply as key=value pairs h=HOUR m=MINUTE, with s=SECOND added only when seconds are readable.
h=7 m=58
